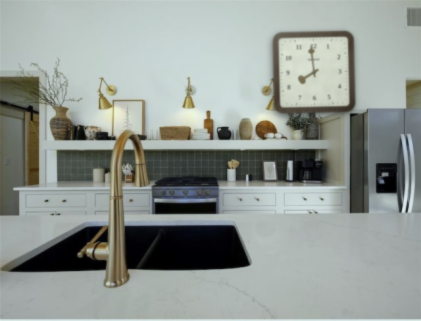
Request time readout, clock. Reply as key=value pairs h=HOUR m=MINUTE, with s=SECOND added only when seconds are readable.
h=7 m=59
